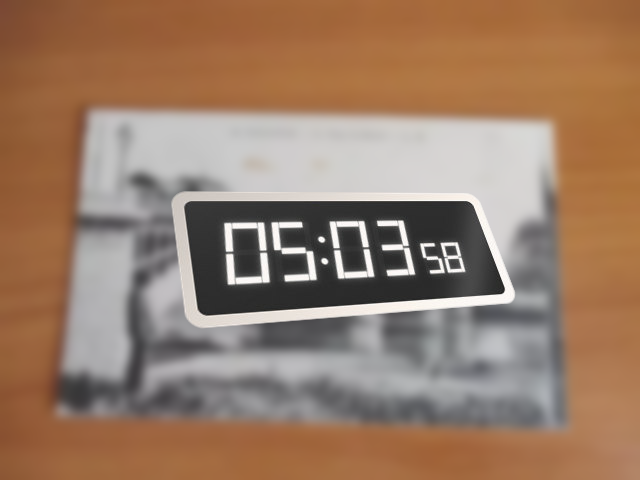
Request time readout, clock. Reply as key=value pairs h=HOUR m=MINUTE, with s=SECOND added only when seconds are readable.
h=5 m=3 s=58
